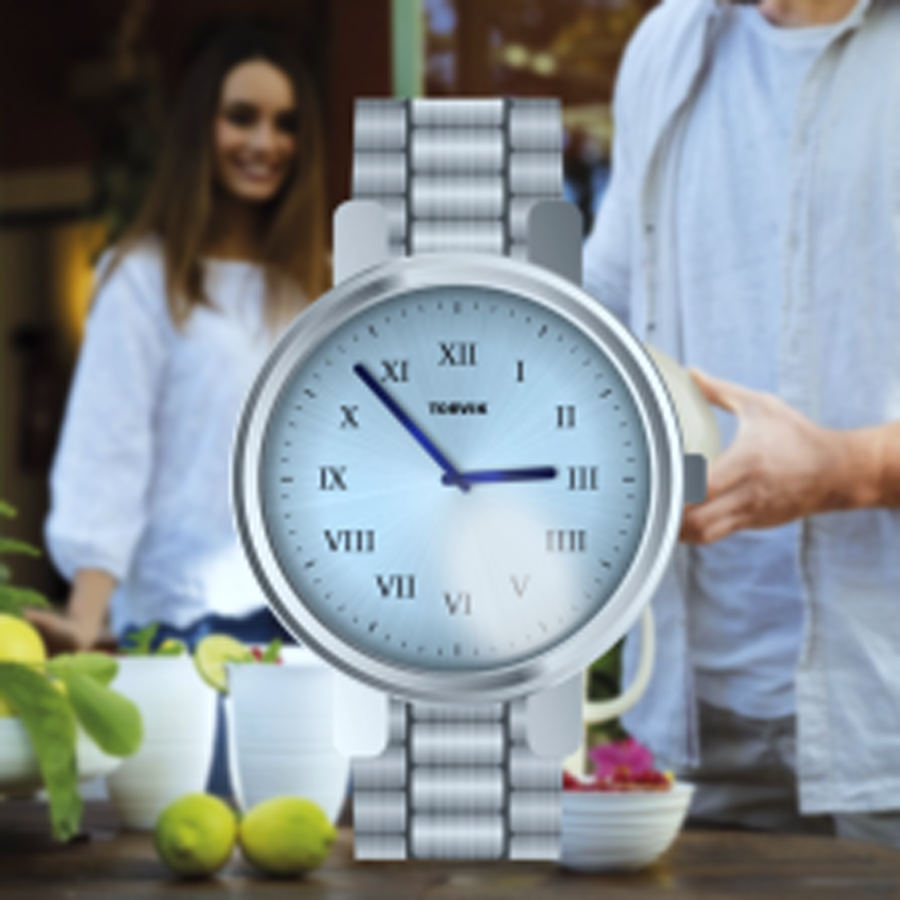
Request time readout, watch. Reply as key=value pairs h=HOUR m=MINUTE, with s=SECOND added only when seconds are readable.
h=2 m=53
